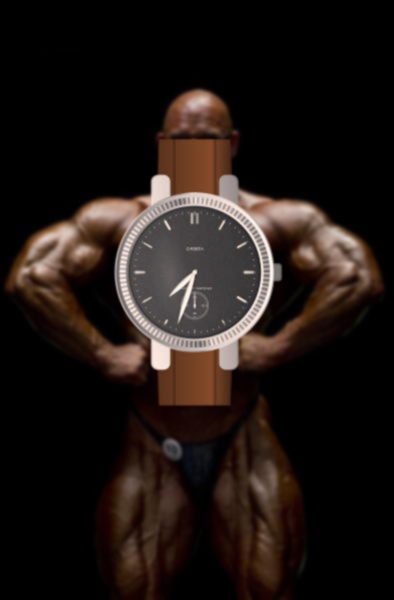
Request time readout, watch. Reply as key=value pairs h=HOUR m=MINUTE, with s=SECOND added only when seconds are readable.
h=7 m=33
